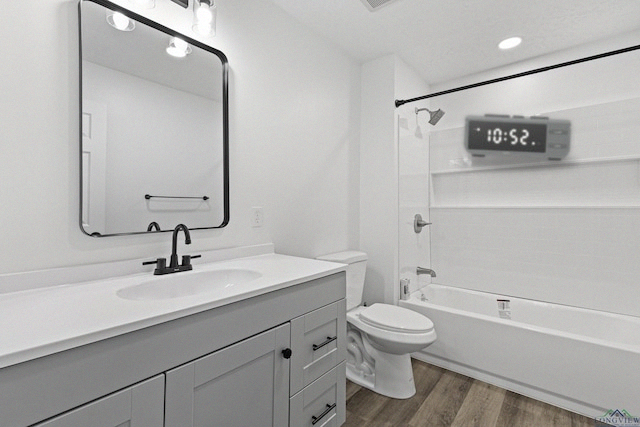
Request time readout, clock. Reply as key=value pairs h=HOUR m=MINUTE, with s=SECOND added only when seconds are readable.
h=10 m=52
